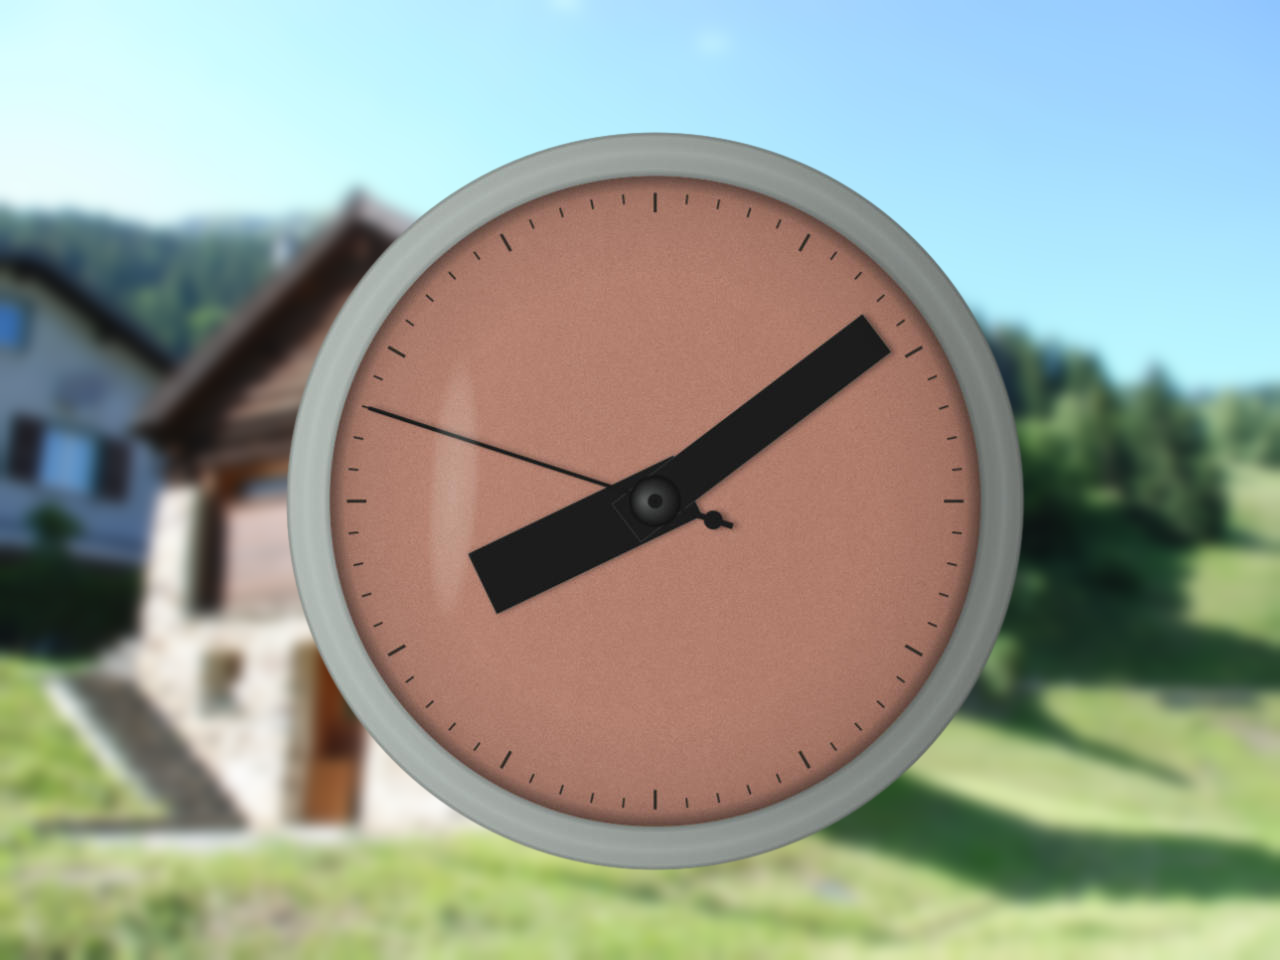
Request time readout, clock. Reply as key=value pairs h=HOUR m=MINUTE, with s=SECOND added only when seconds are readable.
h=8 m=8 s=48
